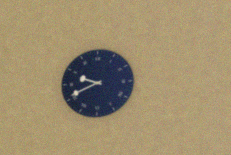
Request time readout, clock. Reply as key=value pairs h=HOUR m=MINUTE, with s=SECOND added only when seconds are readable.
h=9 m=41
